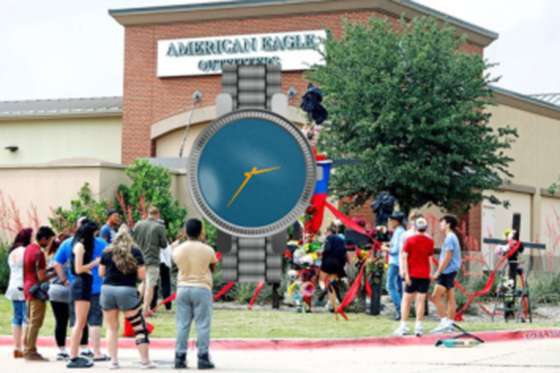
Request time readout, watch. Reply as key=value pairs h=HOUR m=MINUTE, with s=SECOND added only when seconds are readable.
h=2 m=36
